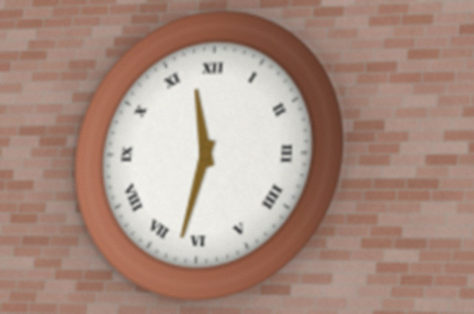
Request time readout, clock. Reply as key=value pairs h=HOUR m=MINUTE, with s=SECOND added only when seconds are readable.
h=11 m=32
